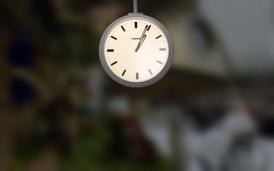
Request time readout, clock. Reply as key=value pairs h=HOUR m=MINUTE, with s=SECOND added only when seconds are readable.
h=1 m=4
